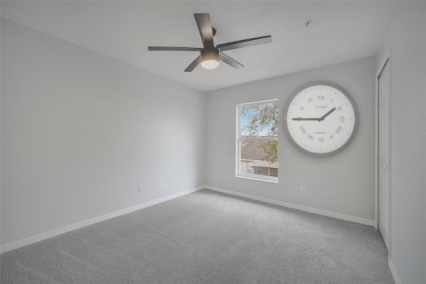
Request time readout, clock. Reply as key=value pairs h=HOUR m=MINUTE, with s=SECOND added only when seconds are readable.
h=1 m=45
